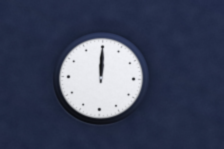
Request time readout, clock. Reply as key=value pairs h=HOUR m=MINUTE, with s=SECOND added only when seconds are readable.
h=12 m=0
